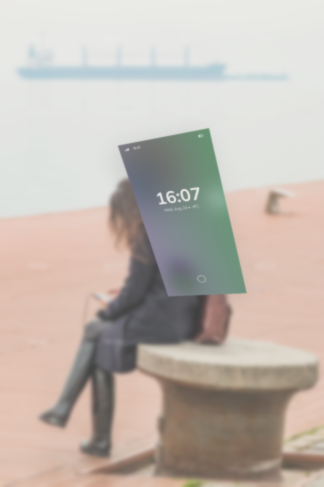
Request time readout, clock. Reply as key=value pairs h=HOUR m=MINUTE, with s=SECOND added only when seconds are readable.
h=16 m=7
